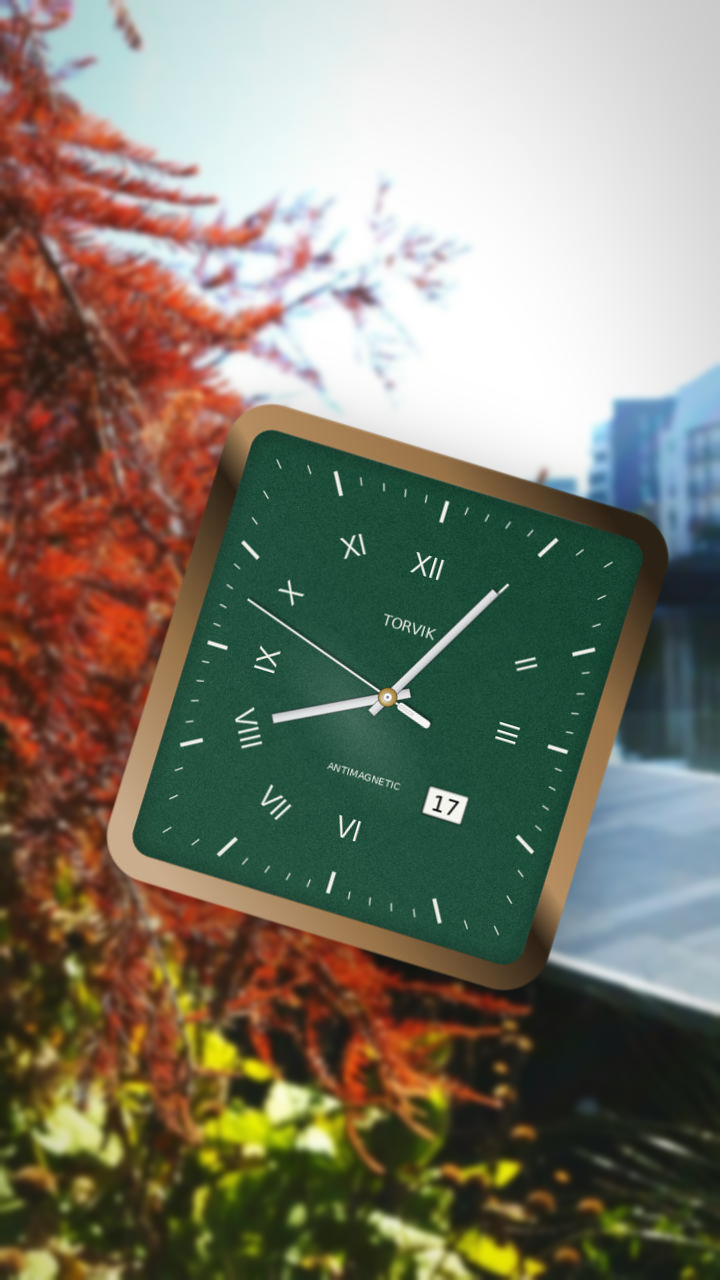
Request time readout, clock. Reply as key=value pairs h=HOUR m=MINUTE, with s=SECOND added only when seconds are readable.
h=8 m=4 s=48
